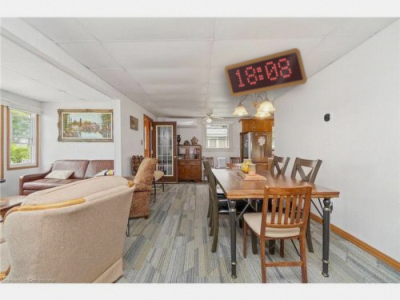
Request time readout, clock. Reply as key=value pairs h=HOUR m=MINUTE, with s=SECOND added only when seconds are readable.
h=18 m=8
